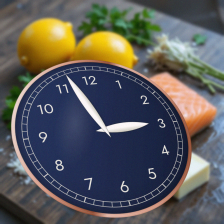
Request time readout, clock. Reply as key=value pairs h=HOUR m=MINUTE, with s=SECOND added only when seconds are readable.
h=2 m=57
